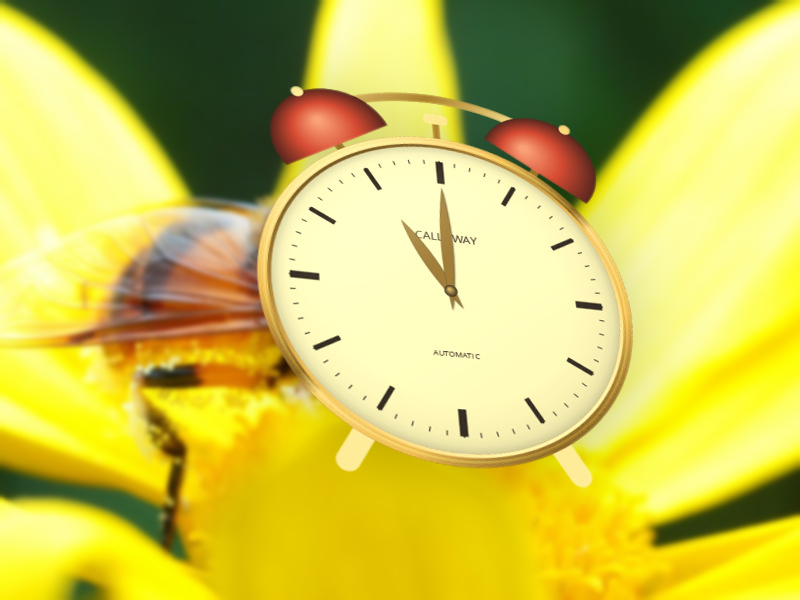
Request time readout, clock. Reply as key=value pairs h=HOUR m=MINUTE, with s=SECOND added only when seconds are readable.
h=11 m=0
